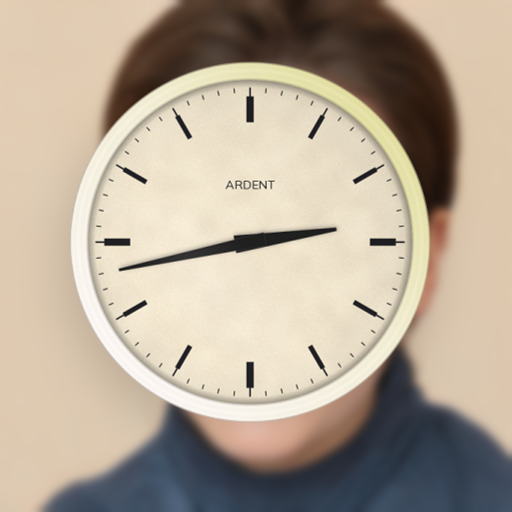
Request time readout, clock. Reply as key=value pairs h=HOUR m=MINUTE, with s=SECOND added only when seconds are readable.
h=2 m=43
